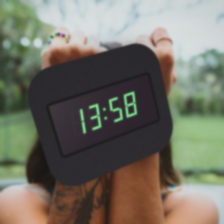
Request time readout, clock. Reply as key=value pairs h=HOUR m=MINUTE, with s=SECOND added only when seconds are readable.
h=13 m=58
